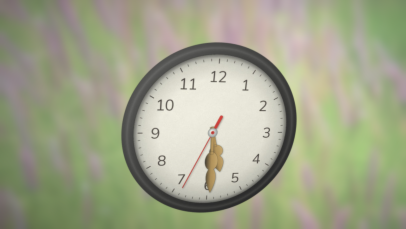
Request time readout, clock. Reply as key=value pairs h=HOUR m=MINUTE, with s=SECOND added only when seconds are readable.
h=5 m=29 s=34
